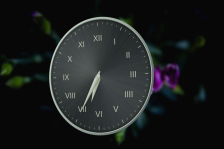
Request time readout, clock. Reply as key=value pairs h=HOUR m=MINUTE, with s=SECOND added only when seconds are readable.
h=6 m=35
